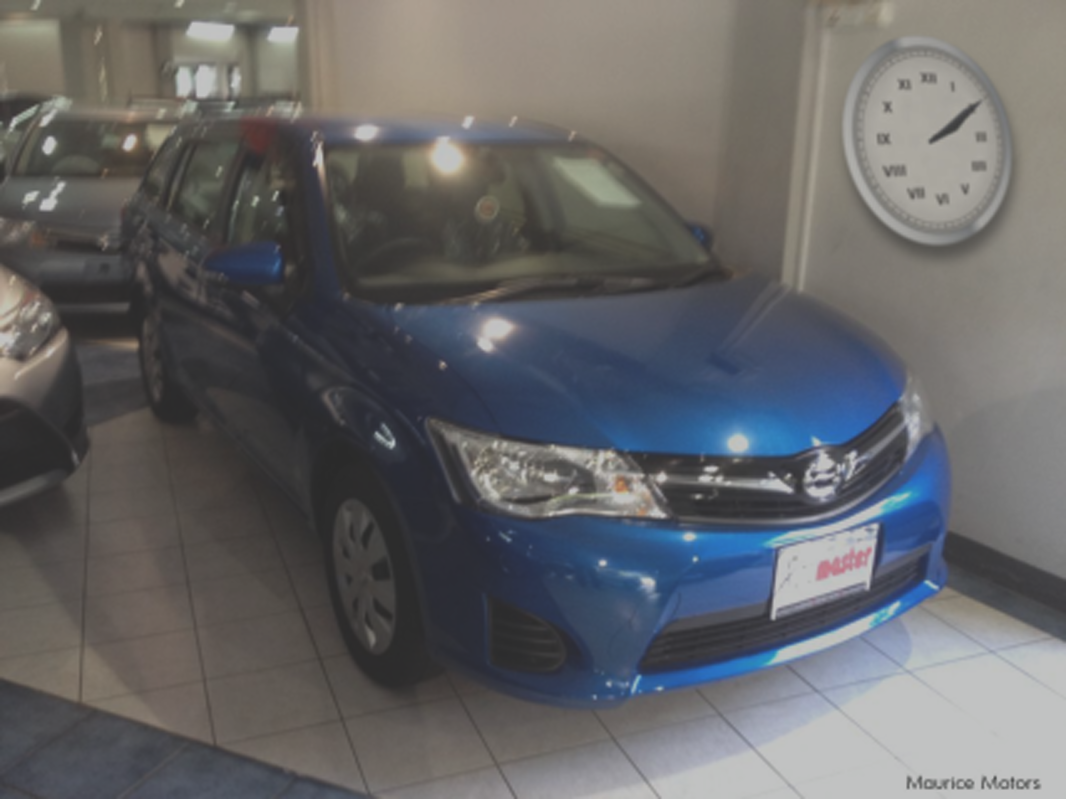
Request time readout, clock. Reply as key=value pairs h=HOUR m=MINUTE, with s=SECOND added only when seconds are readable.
h=2 m=10
